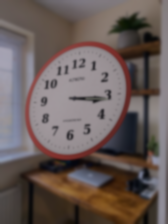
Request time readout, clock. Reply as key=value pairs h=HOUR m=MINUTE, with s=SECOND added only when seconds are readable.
h=3 m=16
